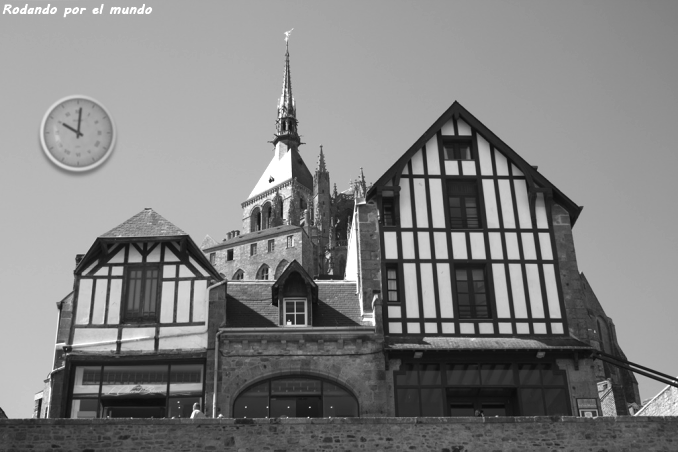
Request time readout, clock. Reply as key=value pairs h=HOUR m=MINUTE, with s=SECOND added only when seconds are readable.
h=10 m=1
